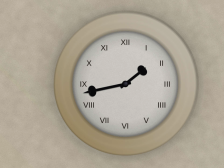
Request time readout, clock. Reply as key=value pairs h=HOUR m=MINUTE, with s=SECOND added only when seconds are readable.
h=1 m=43
